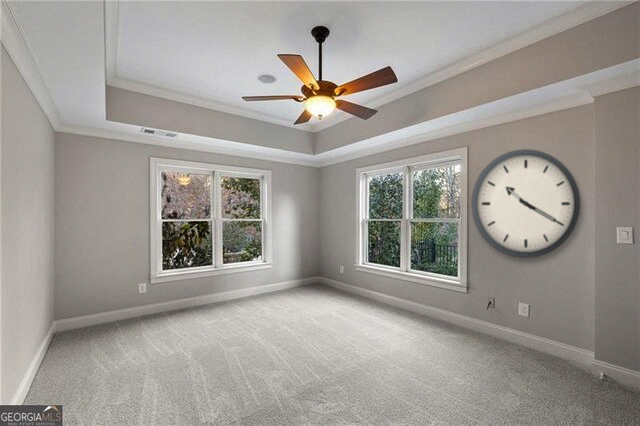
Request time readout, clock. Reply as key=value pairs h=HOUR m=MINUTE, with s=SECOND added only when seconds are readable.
h=10 m=20
